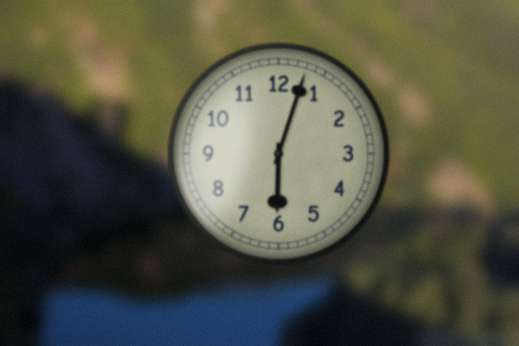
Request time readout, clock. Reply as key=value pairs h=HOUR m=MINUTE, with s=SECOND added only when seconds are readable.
h=6 m=3
